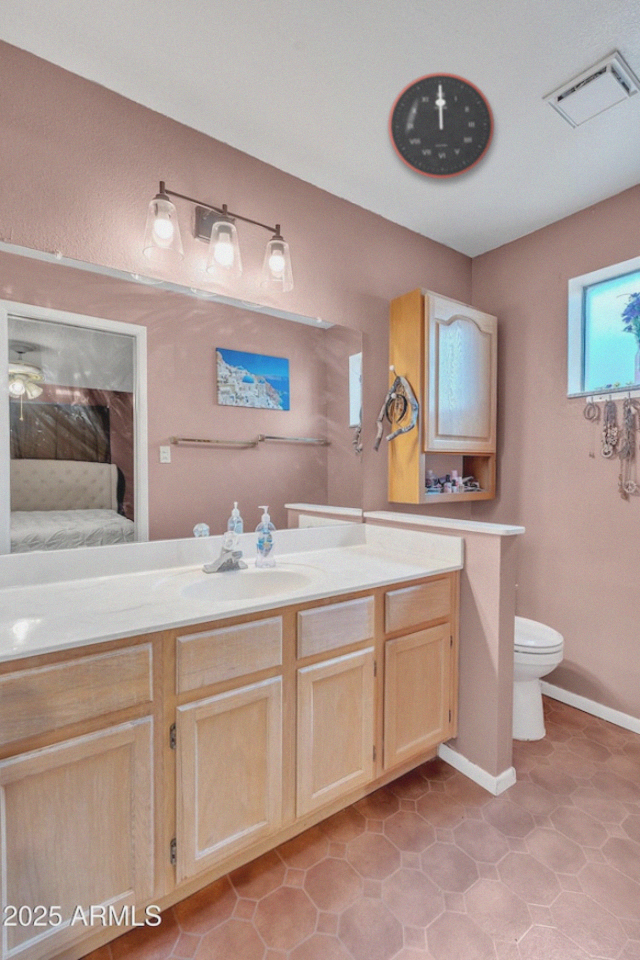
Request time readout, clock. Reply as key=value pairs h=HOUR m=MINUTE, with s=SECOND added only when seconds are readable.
h=12 m=0
